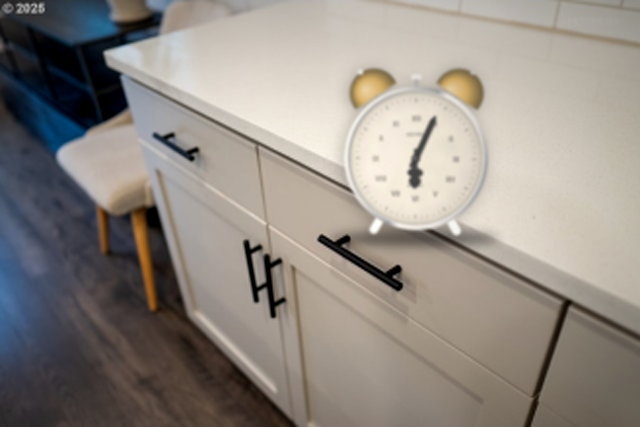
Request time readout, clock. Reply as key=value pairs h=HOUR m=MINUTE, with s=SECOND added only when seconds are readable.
h=6 m=4
